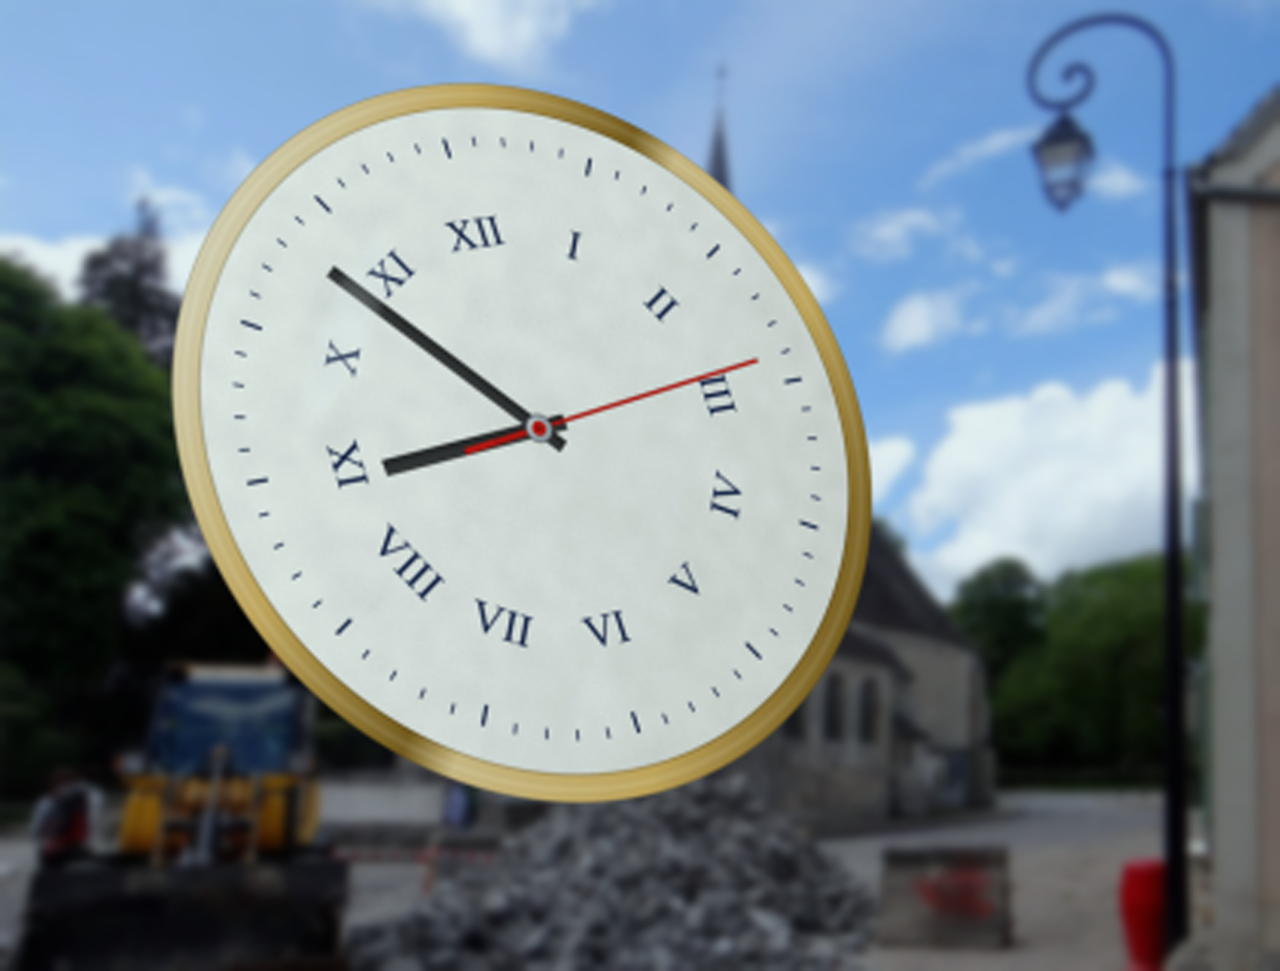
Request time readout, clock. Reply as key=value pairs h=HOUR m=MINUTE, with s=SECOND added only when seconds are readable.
h=8 m=53 s=14
